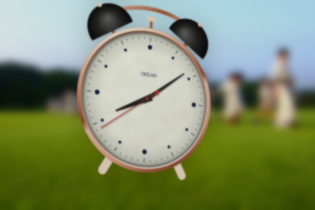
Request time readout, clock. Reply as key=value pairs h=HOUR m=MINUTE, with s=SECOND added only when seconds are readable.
h=8 m=8 s=39
